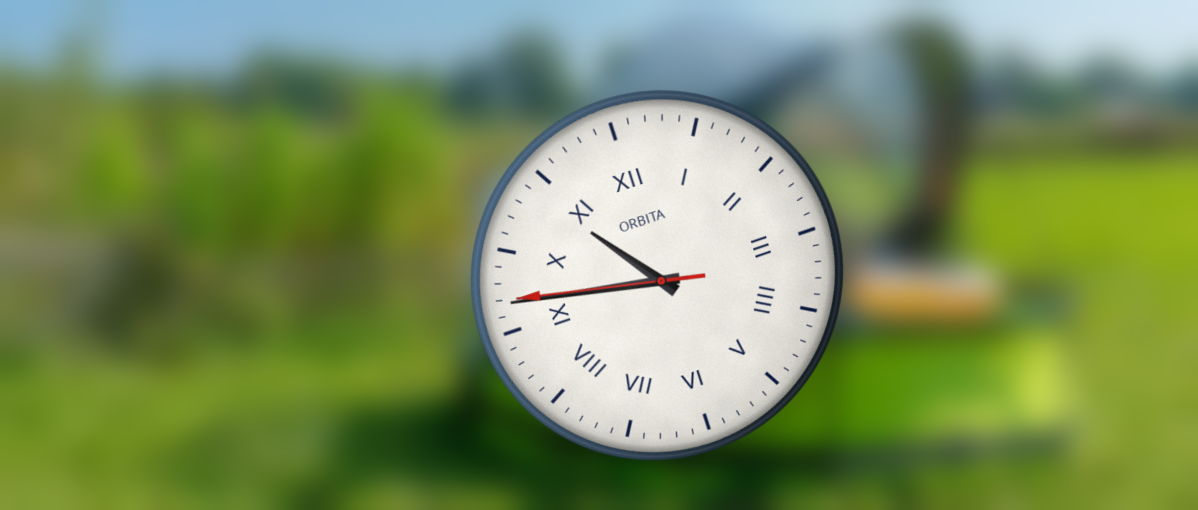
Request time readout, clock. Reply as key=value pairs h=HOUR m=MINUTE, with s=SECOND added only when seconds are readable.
h=10 m=46 s=47
